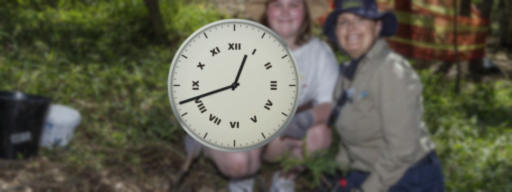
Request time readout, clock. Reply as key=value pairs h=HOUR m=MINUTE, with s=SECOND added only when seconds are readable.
h=12 m=42
